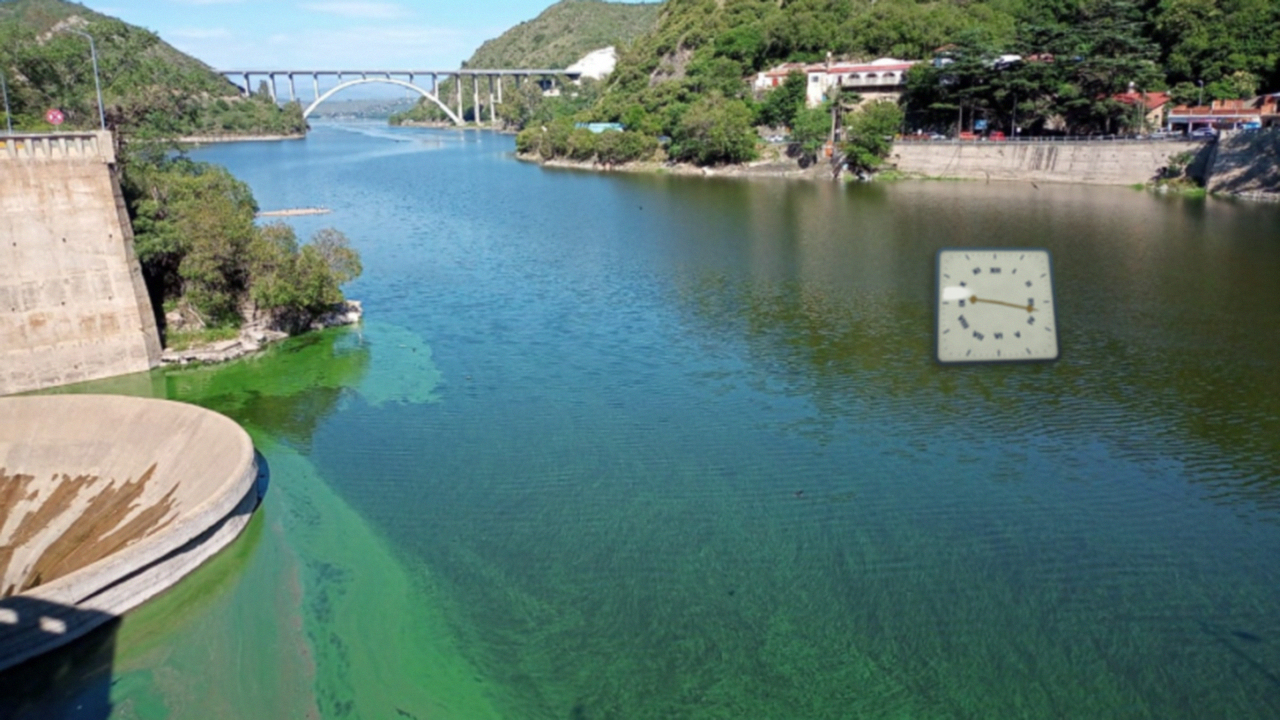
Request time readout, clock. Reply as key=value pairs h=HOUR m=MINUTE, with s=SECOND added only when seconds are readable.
h=9 m=17
